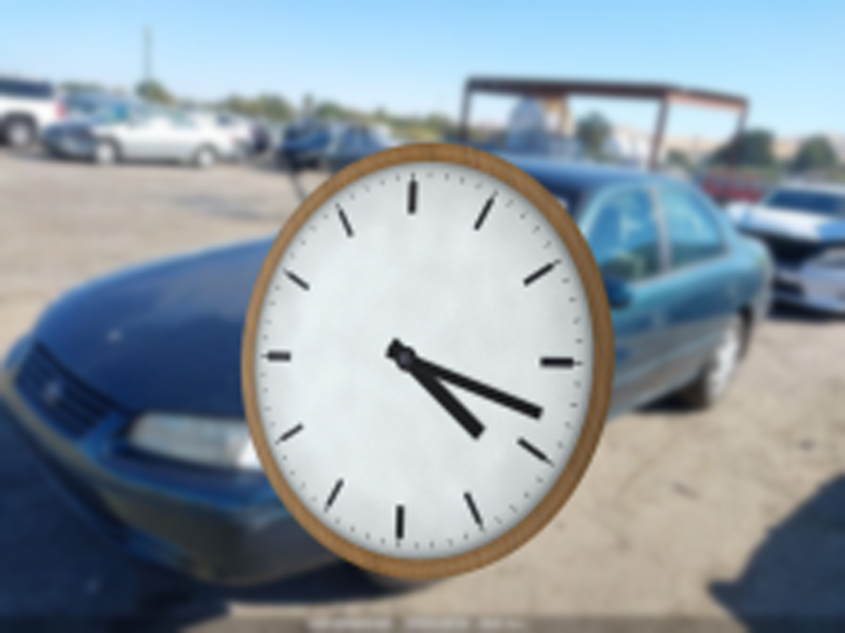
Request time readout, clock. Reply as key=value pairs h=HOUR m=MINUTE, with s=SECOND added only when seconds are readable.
h=4 m=18
